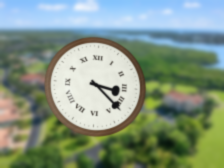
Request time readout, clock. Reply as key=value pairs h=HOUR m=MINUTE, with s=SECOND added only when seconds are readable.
h=3 m=22
